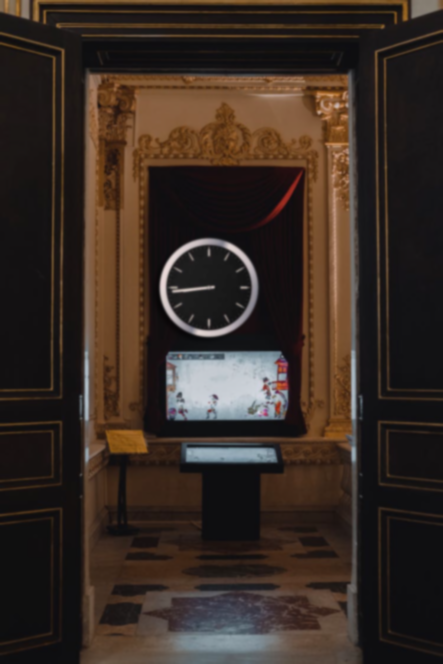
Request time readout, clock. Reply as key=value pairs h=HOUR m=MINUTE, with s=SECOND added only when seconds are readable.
h=8 m=44
